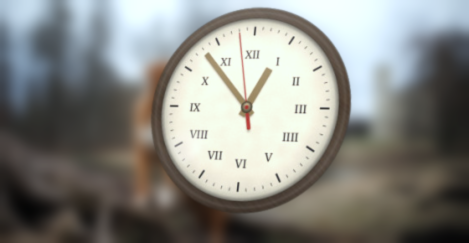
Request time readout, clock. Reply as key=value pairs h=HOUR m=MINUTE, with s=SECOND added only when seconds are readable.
h=12 m=52 s=58
